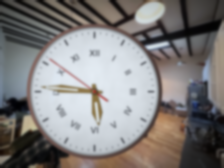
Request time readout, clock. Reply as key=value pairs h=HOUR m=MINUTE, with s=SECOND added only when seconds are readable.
h=5 m=45 s=51
